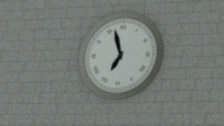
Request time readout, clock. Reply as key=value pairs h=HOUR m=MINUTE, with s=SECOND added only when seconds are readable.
h=6 m=57
